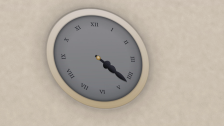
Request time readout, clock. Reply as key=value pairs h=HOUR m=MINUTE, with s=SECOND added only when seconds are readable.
h=4 m=22
